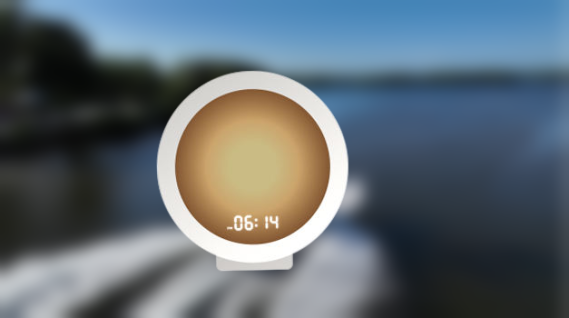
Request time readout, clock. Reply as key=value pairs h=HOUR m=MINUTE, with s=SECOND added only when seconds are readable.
h=6 m=14
